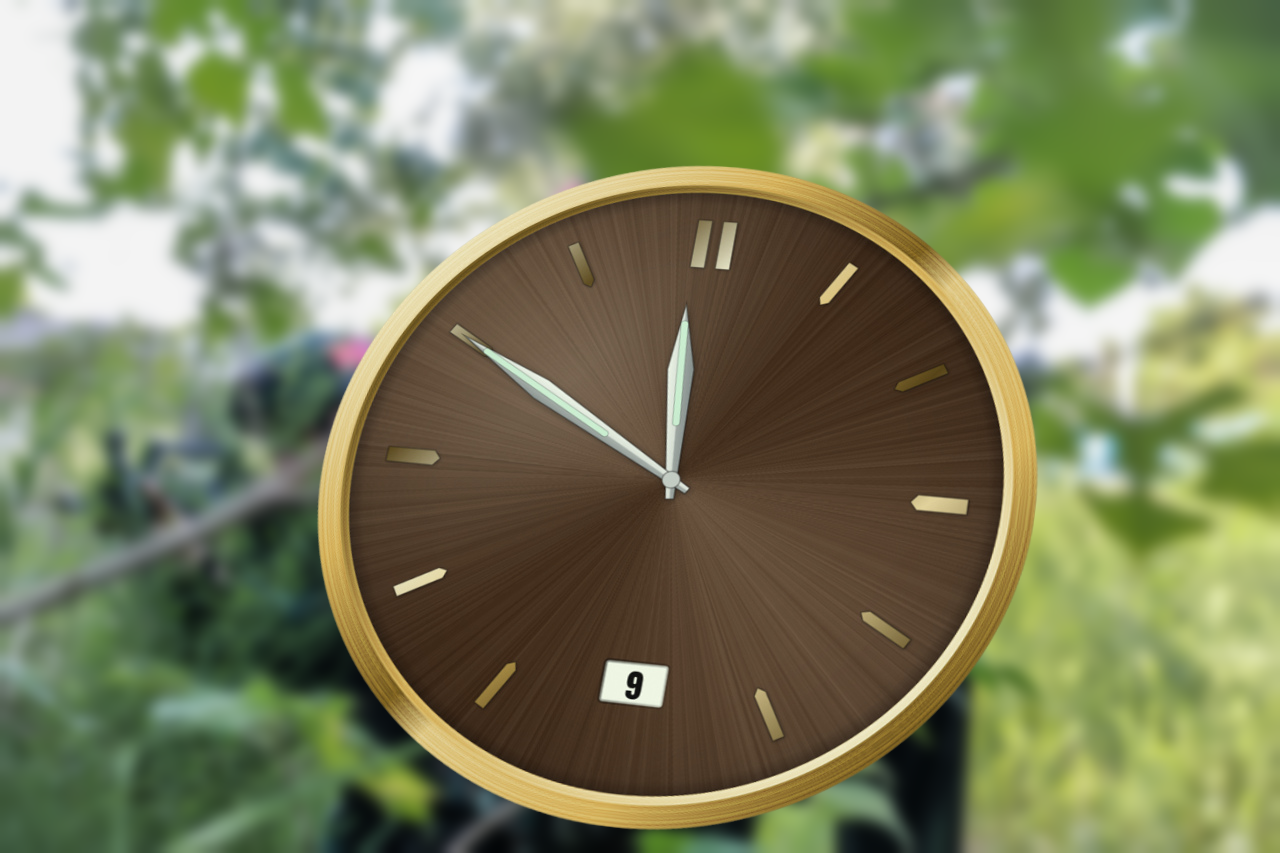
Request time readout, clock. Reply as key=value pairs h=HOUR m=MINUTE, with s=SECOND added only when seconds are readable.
h=11 m=50
